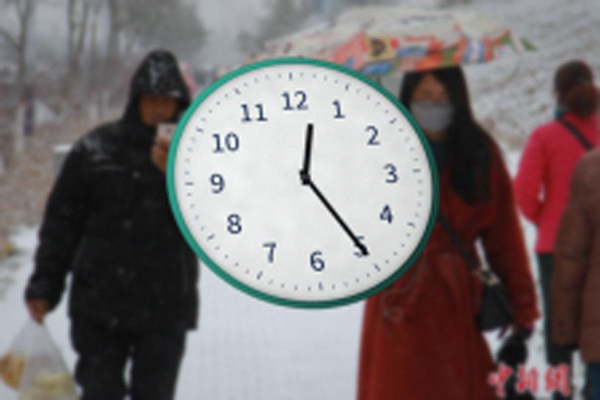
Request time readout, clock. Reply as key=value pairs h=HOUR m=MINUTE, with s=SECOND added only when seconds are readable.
h=12 m=25
